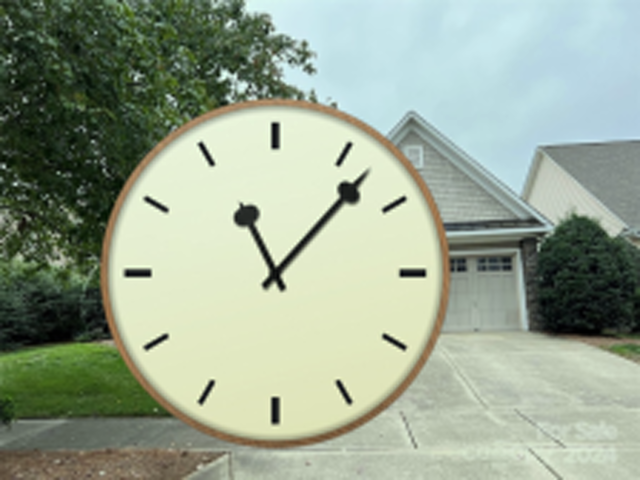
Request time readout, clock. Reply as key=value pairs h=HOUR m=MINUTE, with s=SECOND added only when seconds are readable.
h=11 m=7
